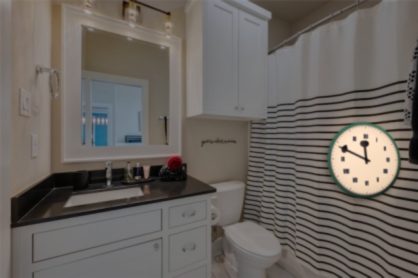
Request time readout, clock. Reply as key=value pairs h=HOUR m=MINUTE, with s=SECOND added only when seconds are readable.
h=11 m=49
